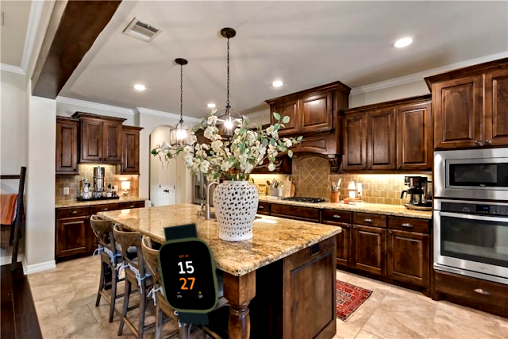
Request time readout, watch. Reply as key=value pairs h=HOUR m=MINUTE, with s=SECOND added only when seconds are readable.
h=15 m=27
